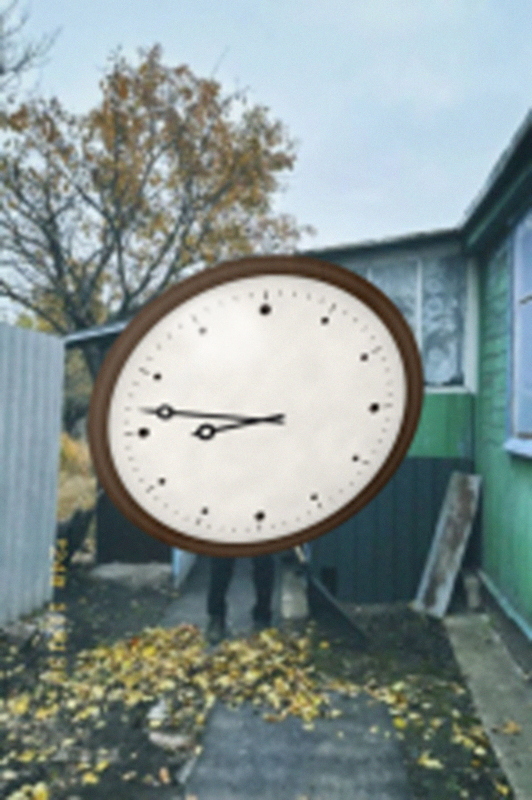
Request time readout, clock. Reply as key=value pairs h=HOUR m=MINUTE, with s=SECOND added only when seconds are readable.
h=8 m=47
